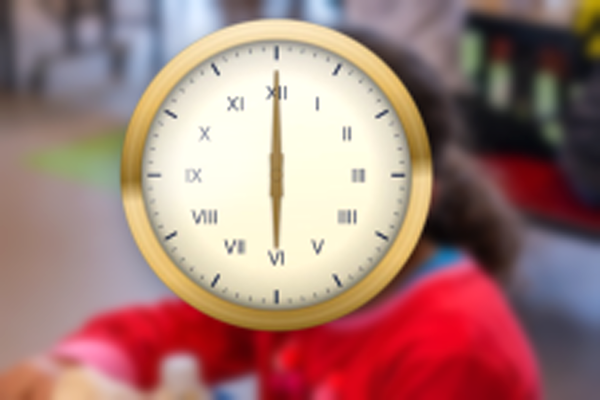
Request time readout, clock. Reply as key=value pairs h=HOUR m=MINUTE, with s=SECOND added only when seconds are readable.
h=6 m=0
